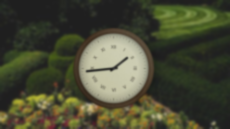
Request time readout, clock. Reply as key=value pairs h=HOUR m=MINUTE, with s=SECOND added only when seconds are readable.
h=1 m=44
